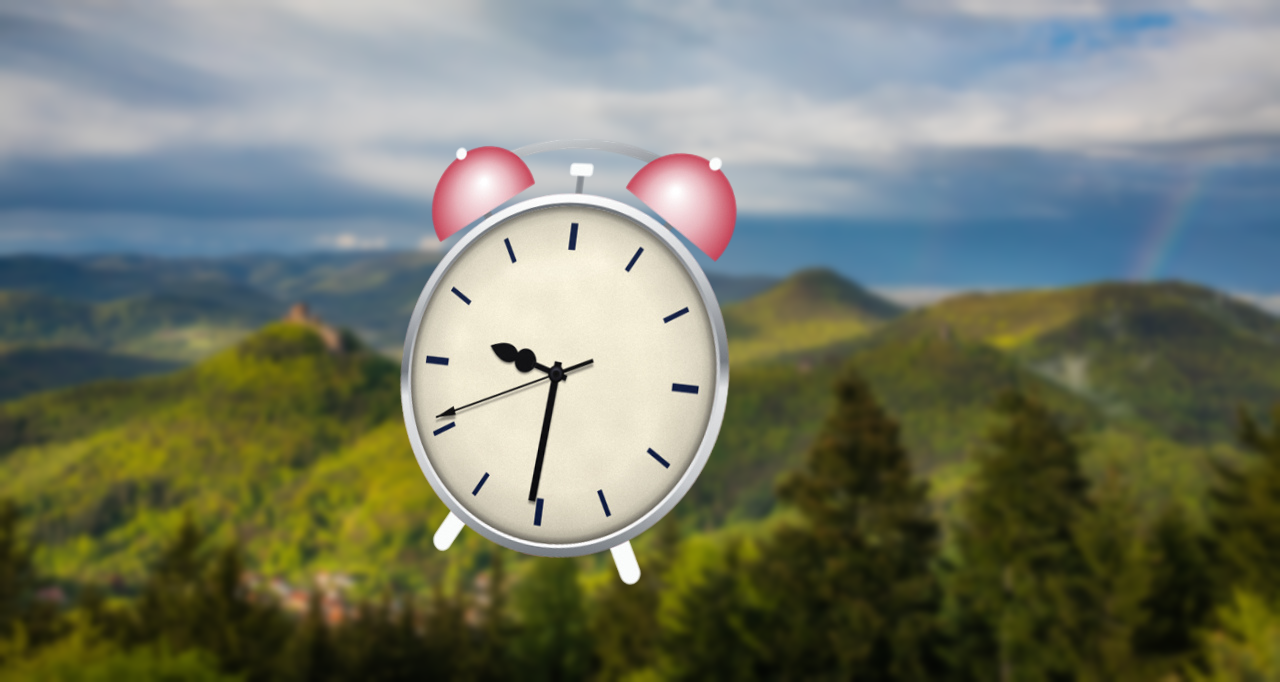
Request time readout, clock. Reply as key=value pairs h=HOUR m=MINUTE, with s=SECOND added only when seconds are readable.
h=9 m=30 s=41
